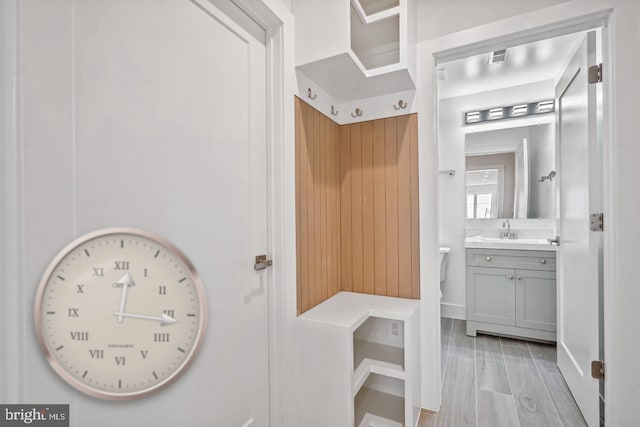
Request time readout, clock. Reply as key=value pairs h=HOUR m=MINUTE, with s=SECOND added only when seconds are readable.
h=12 m=16
